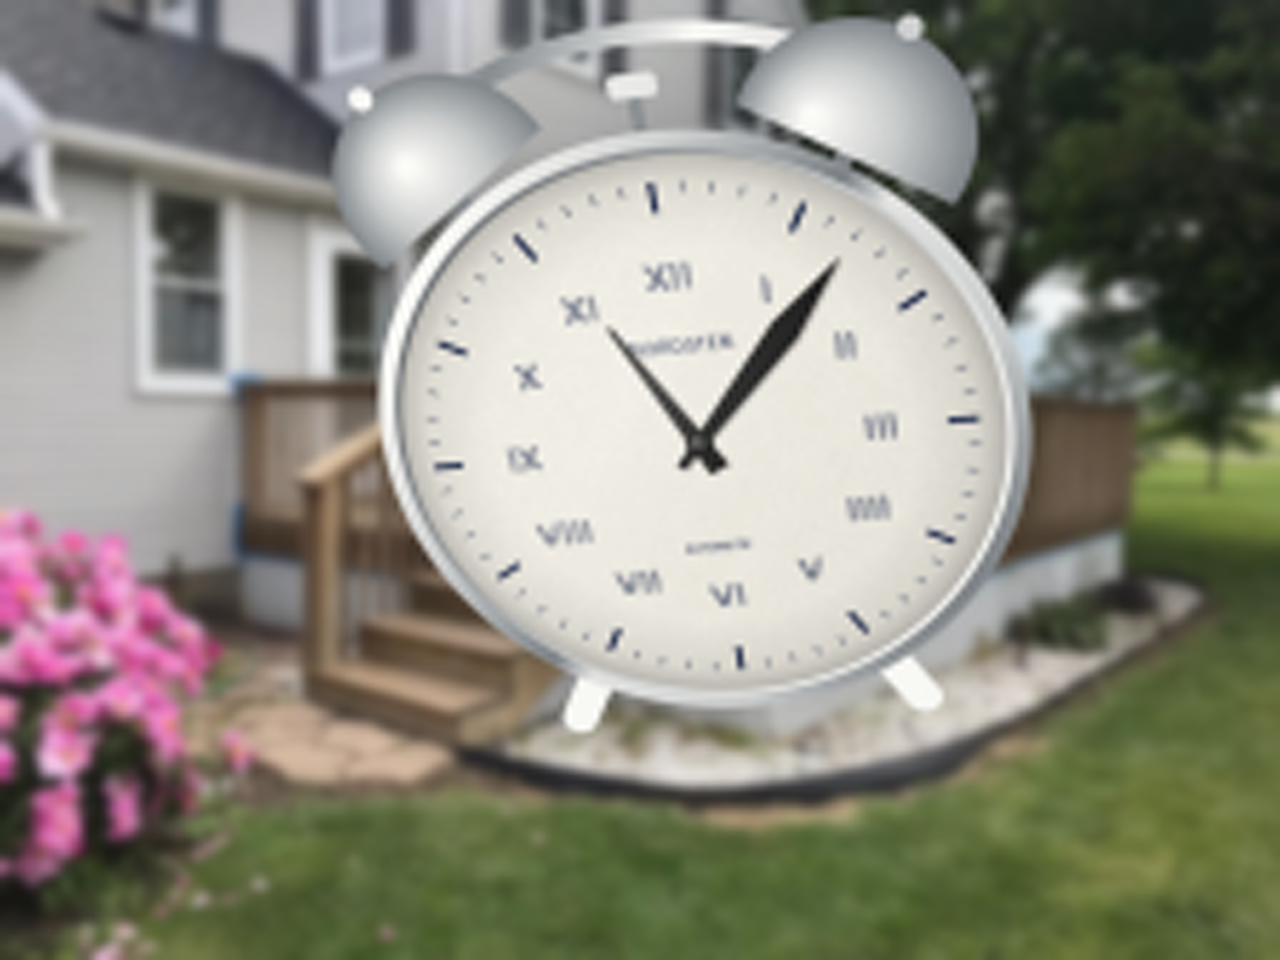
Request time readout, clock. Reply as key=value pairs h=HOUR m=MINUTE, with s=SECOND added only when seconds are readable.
h=11 m=7
